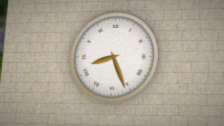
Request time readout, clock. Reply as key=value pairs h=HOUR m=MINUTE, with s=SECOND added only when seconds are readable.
h=8 m=26
